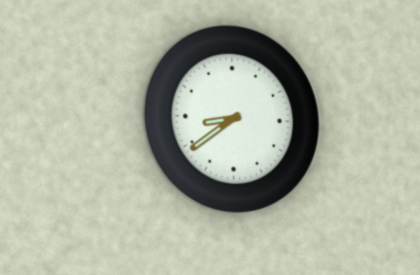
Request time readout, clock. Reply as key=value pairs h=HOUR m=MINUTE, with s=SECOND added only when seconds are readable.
h=8 m=39
